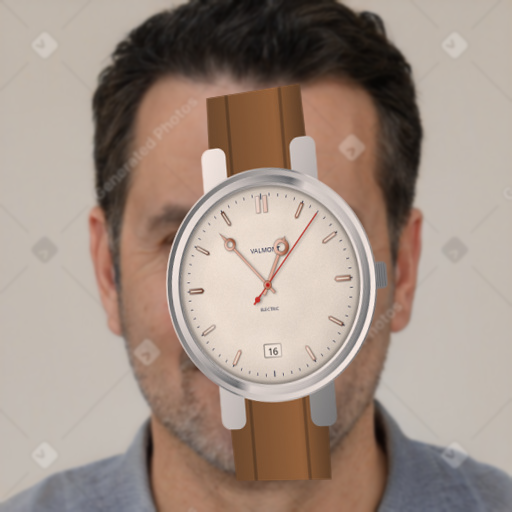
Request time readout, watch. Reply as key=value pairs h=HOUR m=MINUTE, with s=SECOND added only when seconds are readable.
h=12 m=53 s=7
